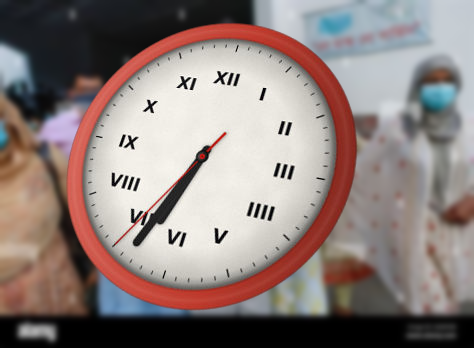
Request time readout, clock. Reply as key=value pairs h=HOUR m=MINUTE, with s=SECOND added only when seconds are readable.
h=6 m=33 s=35
